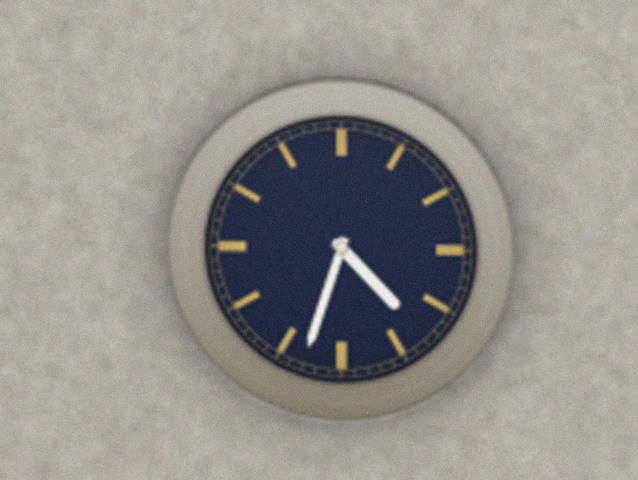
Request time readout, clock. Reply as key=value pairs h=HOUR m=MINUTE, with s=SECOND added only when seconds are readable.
h=4 m=33
